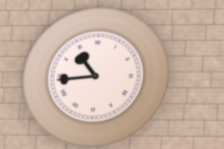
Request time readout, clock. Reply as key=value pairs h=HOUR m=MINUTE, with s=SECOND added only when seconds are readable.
h=10 m=44
